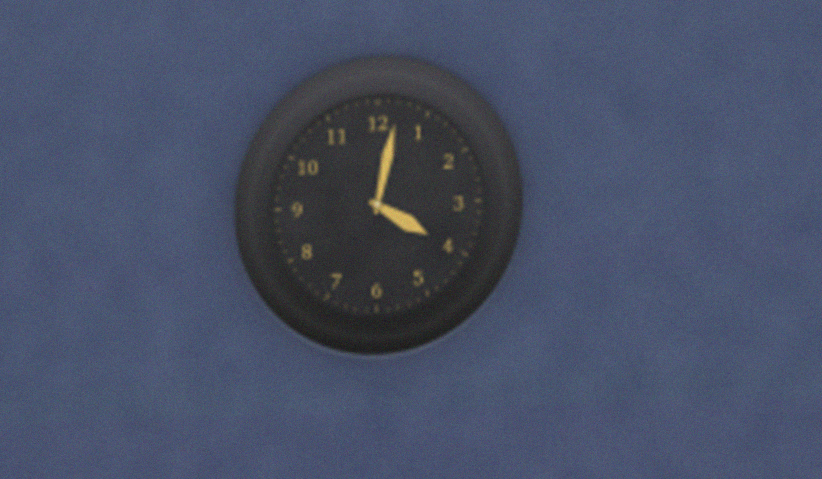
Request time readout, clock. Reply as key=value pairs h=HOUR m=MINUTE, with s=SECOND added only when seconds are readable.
h=4 m=2
